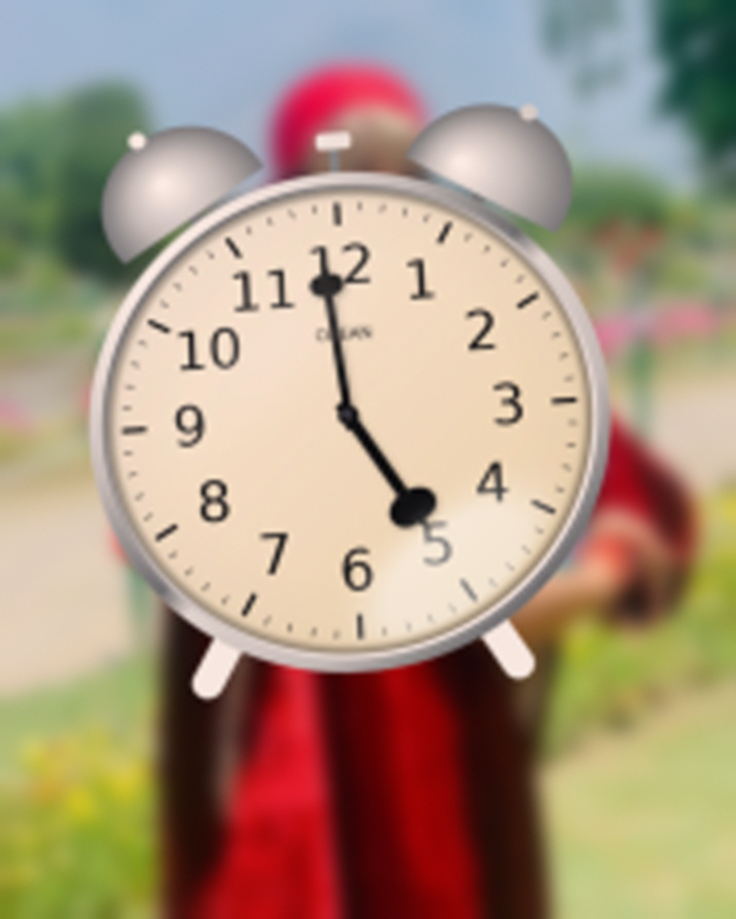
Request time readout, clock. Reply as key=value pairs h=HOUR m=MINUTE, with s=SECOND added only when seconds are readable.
h=4 m=59
